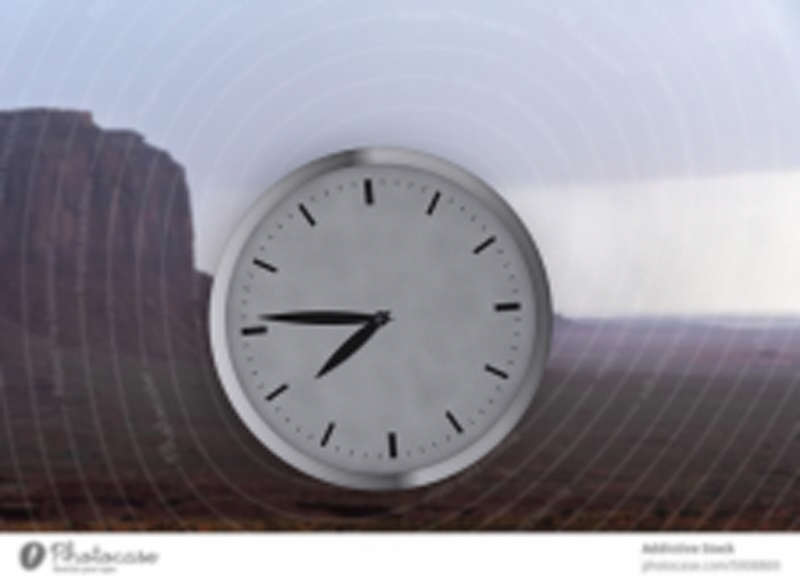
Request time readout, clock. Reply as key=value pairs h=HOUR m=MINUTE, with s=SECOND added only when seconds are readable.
h=7 m=46
